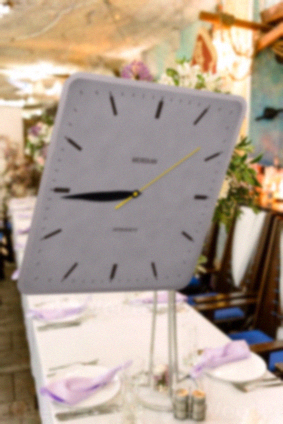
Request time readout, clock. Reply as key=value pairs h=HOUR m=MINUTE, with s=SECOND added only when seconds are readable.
h=8 m=44 s=8
